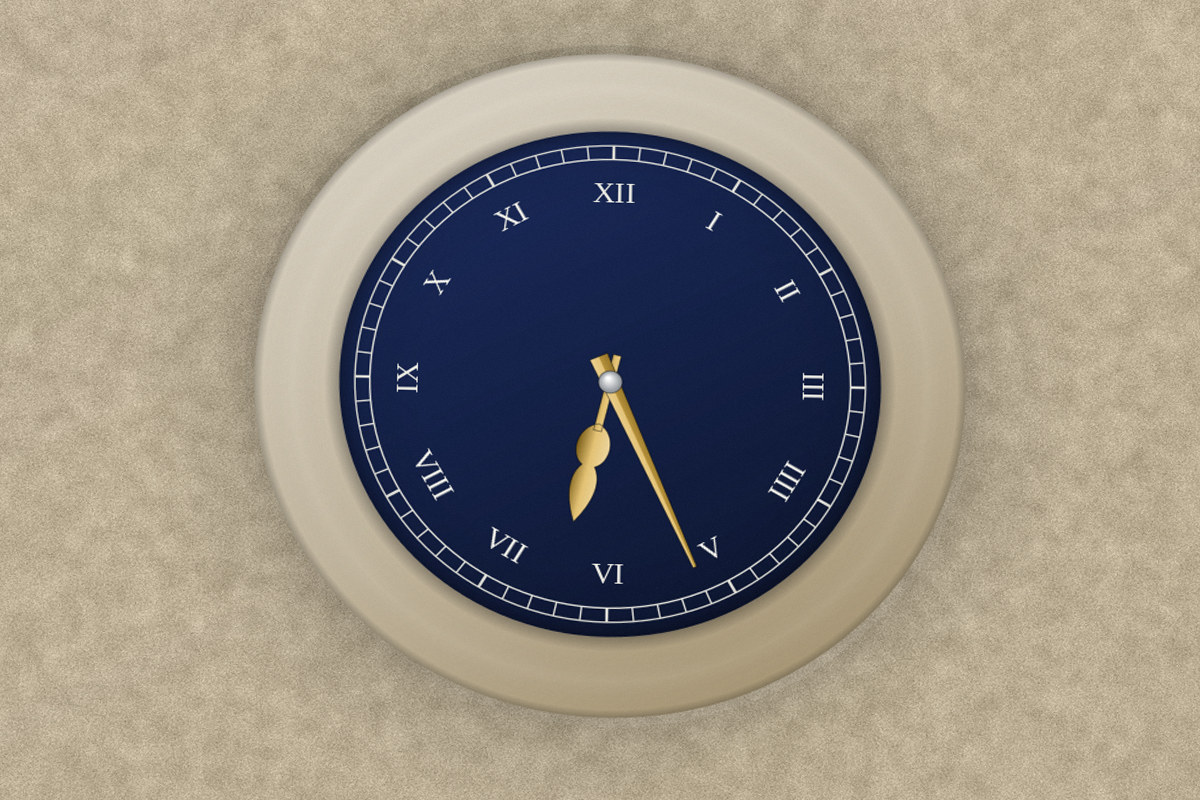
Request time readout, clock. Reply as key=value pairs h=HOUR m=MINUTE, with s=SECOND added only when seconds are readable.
h=6 m=26
